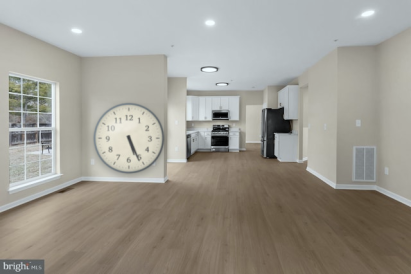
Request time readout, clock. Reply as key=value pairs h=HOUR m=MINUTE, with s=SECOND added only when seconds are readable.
h=5 m=26
